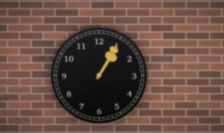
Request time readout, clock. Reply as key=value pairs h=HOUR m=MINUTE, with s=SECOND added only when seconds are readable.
h=1 m=5
